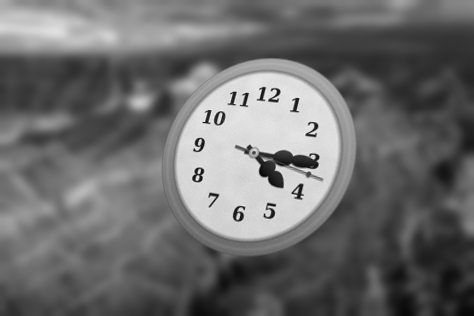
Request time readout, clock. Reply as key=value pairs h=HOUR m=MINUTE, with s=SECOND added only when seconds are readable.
h=4 m=15 s=17
